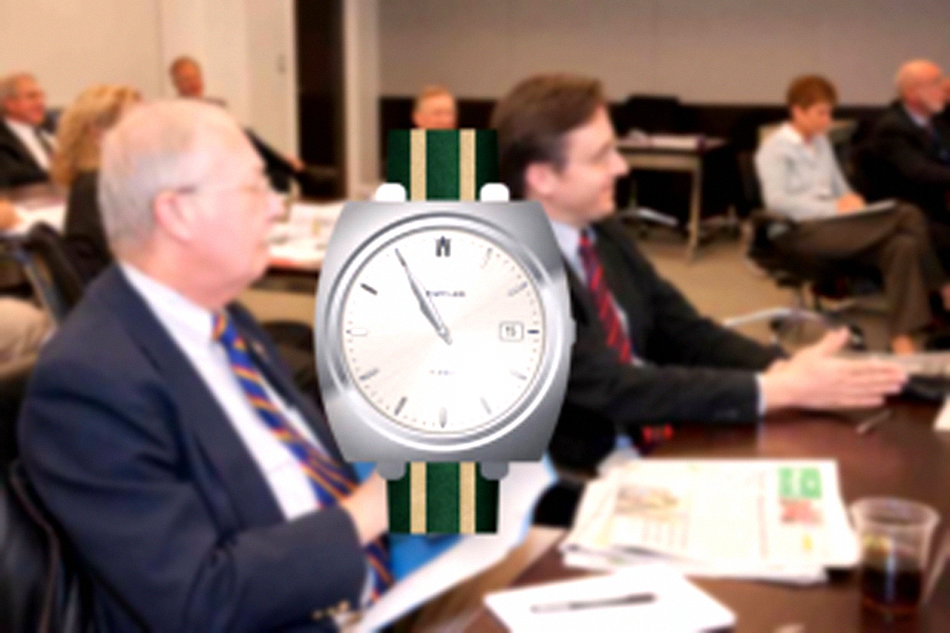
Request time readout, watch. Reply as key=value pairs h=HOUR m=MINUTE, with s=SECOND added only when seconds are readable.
h=10 m=55
